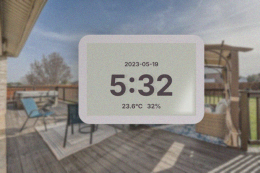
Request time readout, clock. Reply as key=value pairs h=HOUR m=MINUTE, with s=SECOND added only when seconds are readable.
h=5 m=32
